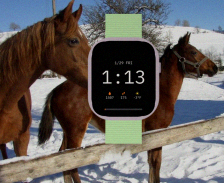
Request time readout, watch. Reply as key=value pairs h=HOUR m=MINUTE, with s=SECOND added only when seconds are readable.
h=1 m=13
